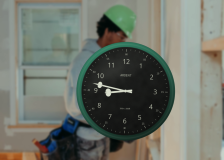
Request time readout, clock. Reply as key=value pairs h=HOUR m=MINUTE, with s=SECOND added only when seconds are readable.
h=8 m=47
